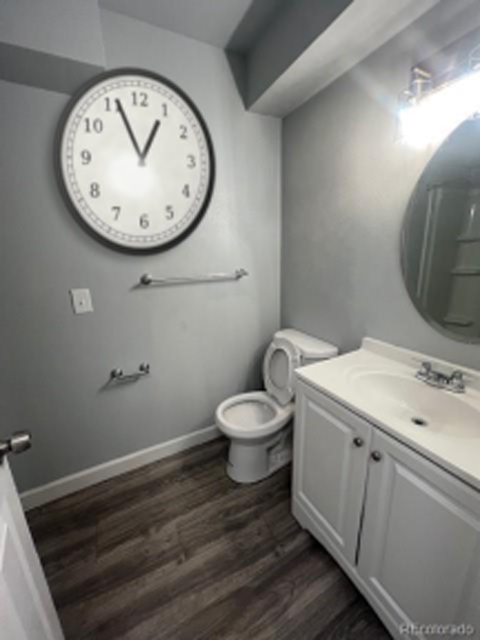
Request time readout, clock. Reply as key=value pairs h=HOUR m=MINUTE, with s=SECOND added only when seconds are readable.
h=12 m=56
